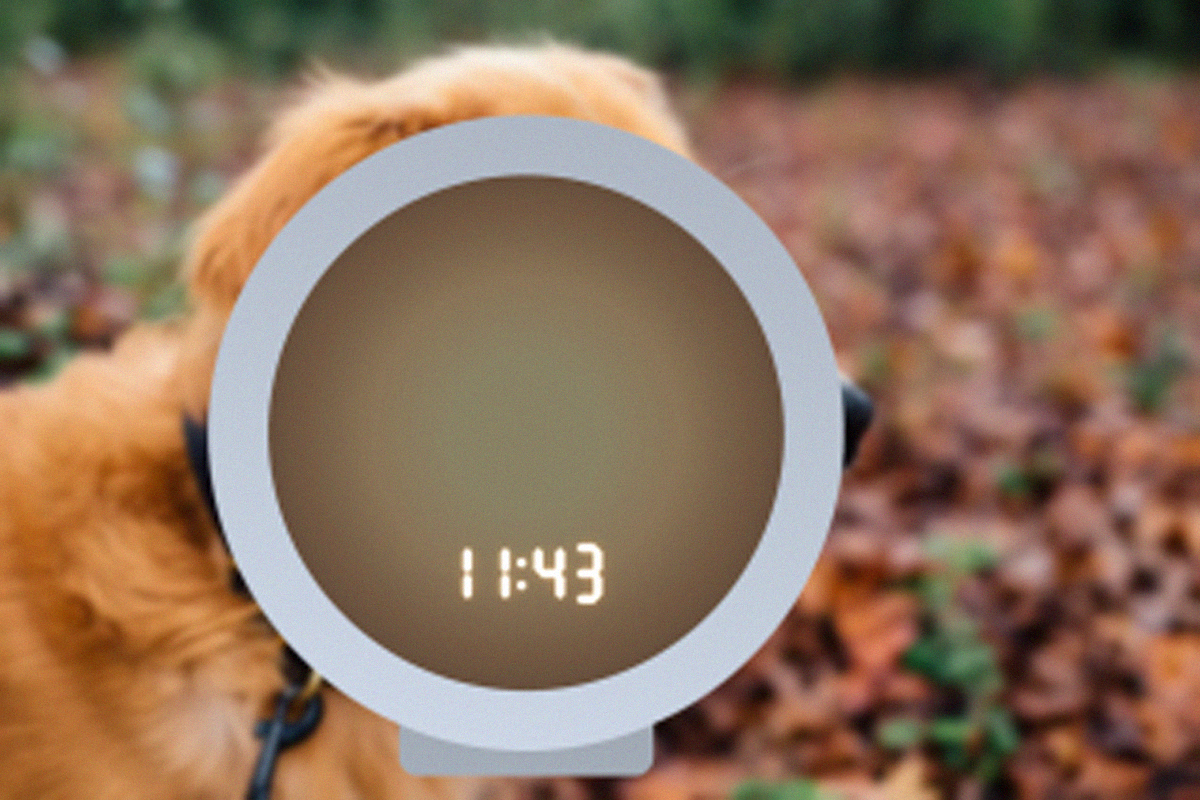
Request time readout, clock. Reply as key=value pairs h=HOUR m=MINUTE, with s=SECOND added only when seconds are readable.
h=11 m=43
